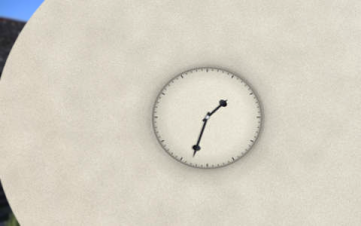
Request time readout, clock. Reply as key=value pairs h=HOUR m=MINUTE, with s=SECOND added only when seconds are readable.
h=1 m=33
